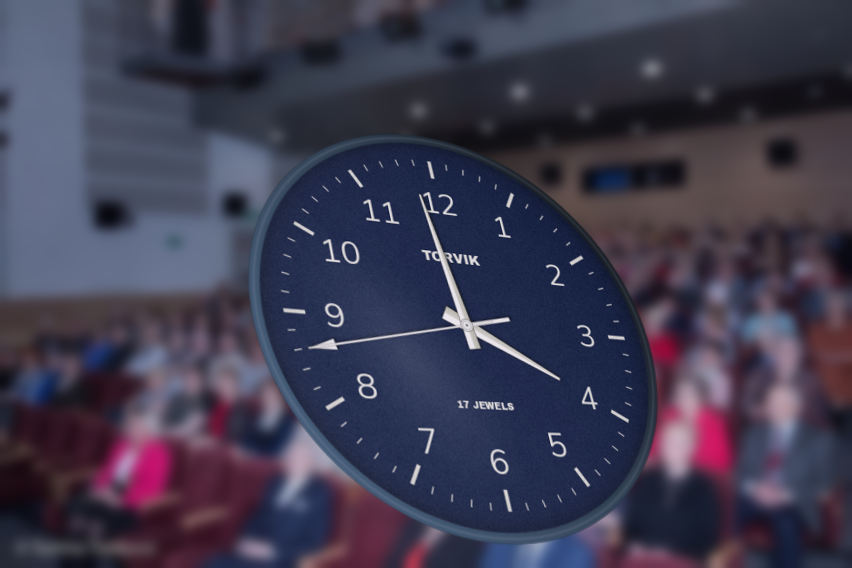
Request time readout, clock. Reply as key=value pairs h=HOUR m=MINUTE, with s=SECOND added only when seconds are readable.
h=3 m=58 s=43
